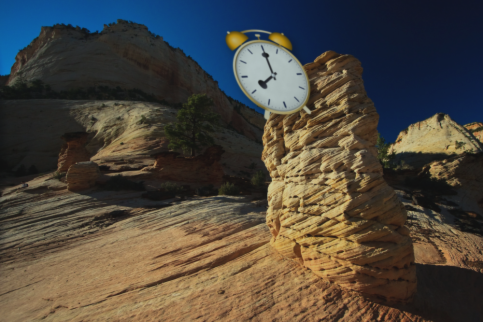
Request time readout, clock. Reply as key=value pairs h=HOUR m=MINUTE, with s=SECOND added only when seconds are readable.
h=8 m=0
